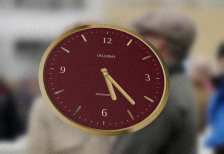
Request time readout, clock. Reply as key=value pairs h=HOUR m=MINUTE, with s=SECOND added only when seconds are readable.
h=5 m=23
